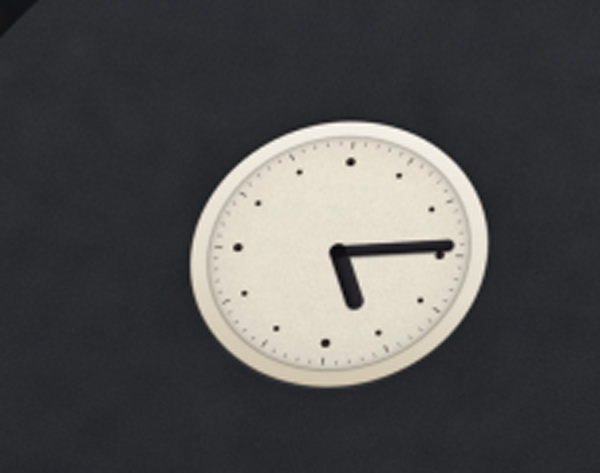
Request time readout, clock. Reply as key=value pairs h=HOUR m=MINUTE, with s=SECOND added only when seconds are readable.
h=5 m=14
